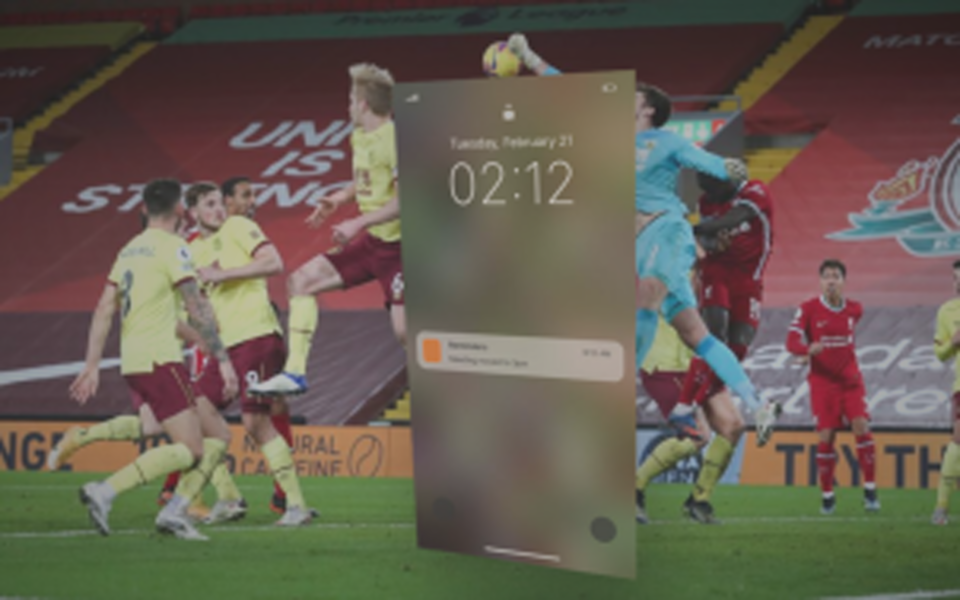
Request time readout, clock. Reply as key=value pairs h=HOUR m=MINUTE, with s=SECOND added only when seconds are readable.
h=2 m=12
